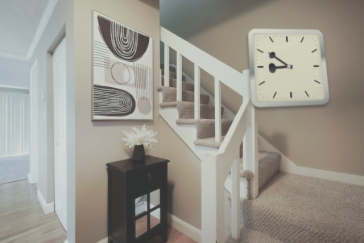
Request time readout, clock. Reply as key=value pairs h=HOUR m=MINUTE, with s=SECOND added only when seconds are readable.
h=8 m=51
